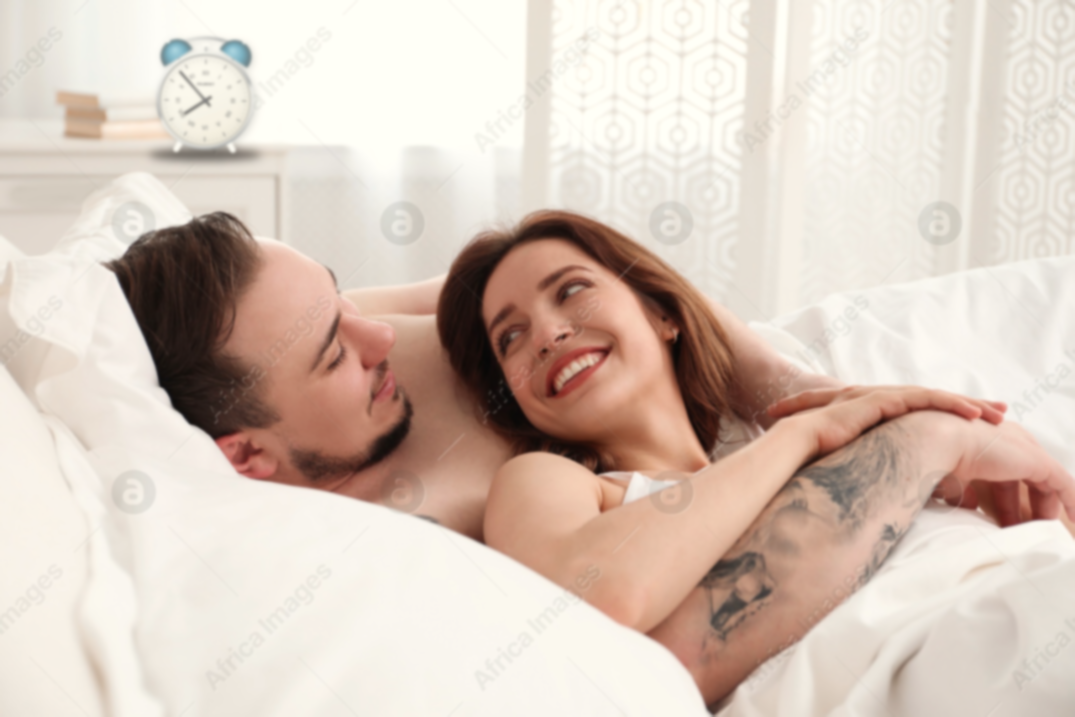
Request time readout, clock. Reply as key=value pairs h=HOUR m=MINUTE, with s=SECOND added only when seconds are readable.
h=7 m=53
